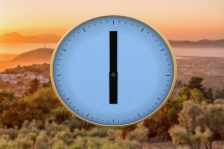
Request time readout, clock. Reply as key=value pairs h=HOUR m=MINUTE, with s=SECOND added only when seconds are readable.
h=6 m=0
